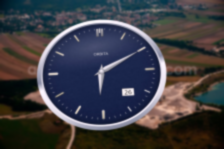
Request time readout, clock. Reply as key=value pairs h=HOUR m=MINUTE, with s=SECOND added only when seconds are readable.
h=6 m=10
